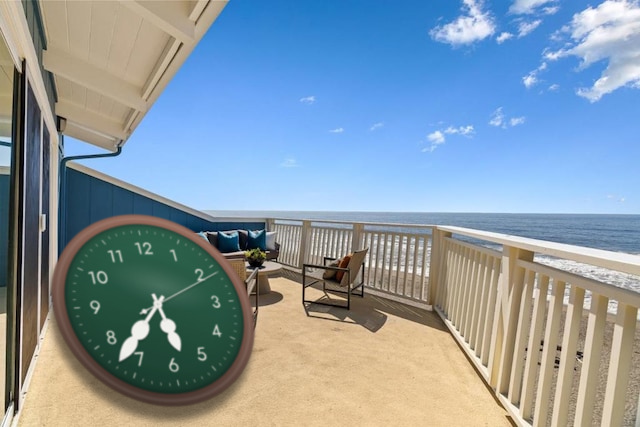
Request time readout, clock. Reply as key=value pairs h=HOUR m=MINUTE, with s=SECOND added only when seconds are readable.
h=5 m=37 s=11
